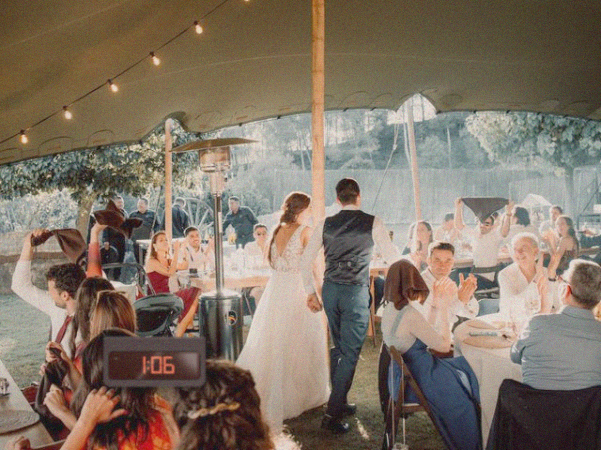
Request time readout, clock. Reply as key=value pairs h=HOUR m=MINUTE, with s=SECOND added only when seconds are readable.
h=1 m=6
